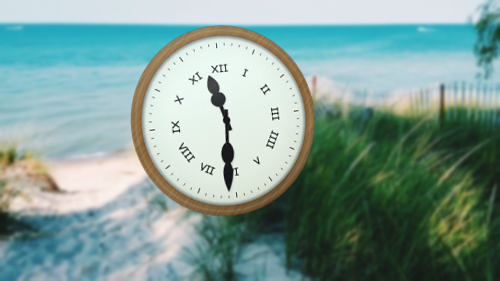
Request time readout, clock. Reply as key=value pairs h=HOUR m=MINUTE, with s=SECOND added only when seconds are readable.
h=11 m=31
